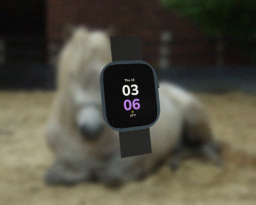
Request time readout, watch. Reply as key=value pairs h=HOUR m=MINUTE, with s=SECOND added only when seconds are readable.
h=3 m=6
